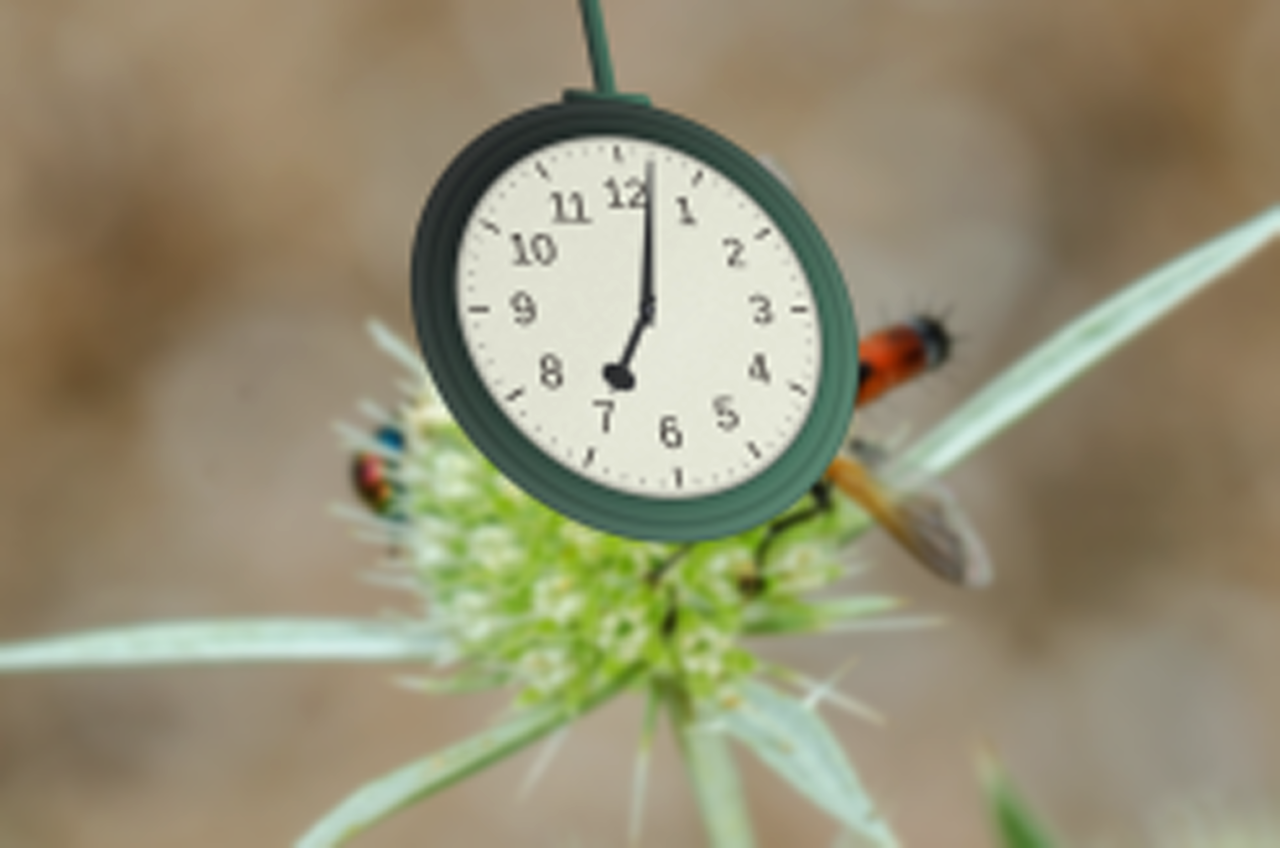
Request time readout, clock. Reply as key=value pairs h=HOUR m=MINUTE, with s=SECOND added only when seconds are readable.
h=7 m=2
